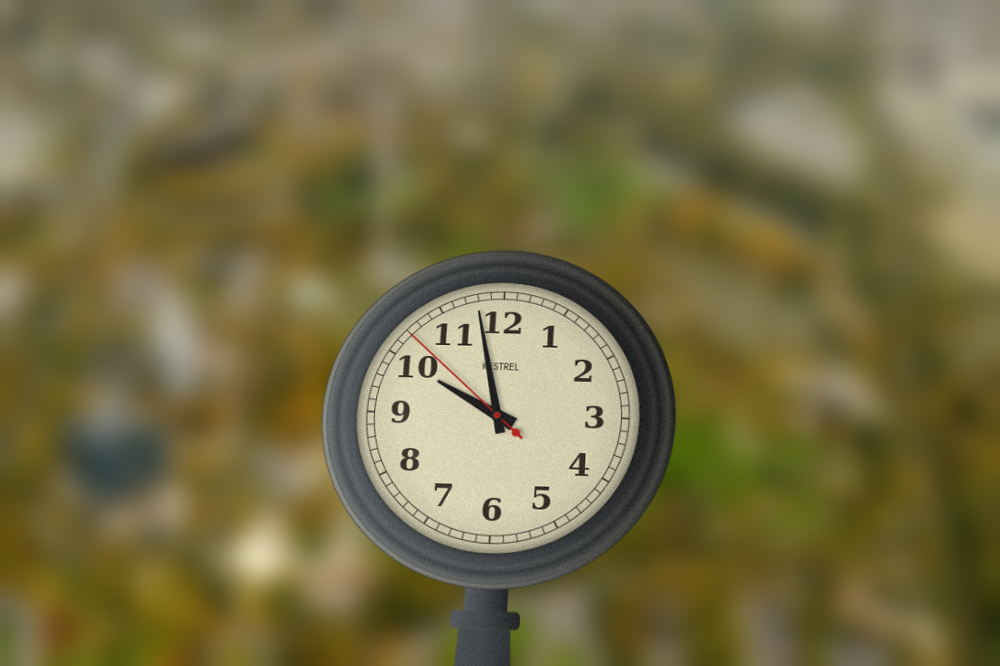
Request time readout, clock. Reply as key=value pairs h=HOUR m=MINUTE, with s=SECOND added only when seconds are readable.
h=9 m=57 s=52
